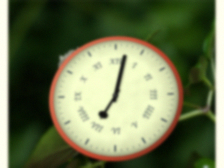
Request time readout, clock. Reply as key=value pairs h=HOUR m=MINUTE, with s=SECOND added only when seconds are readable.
h=7 m=2
